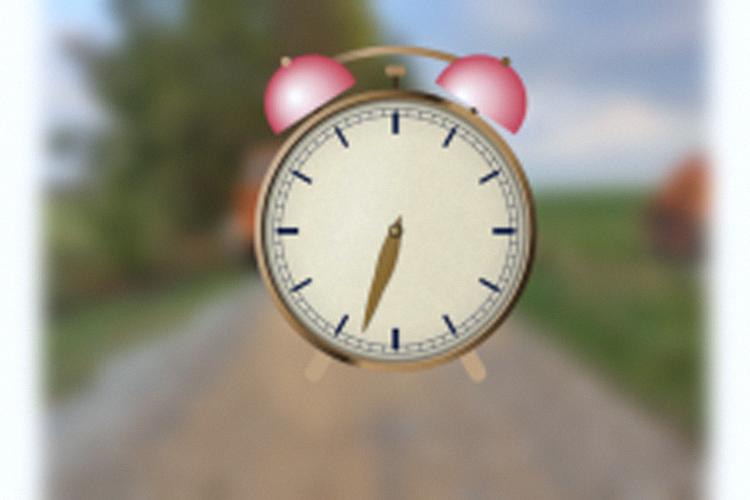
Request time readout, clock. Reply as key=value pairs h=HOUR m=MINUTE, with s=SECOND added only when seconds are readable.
h=6 m=33
